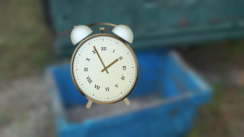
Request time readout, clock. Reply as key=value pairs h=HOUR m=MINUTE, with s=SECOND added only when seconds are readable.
h=1 m=56
